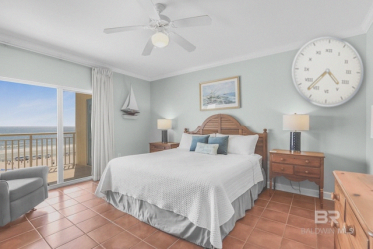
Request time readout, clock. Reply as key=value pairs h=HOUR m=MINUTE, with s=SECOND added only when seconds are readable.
h=4 m=37
